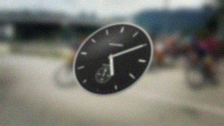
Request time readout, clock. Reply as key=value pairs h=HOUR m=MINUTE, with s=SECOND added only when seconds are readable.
h=5 m=10
